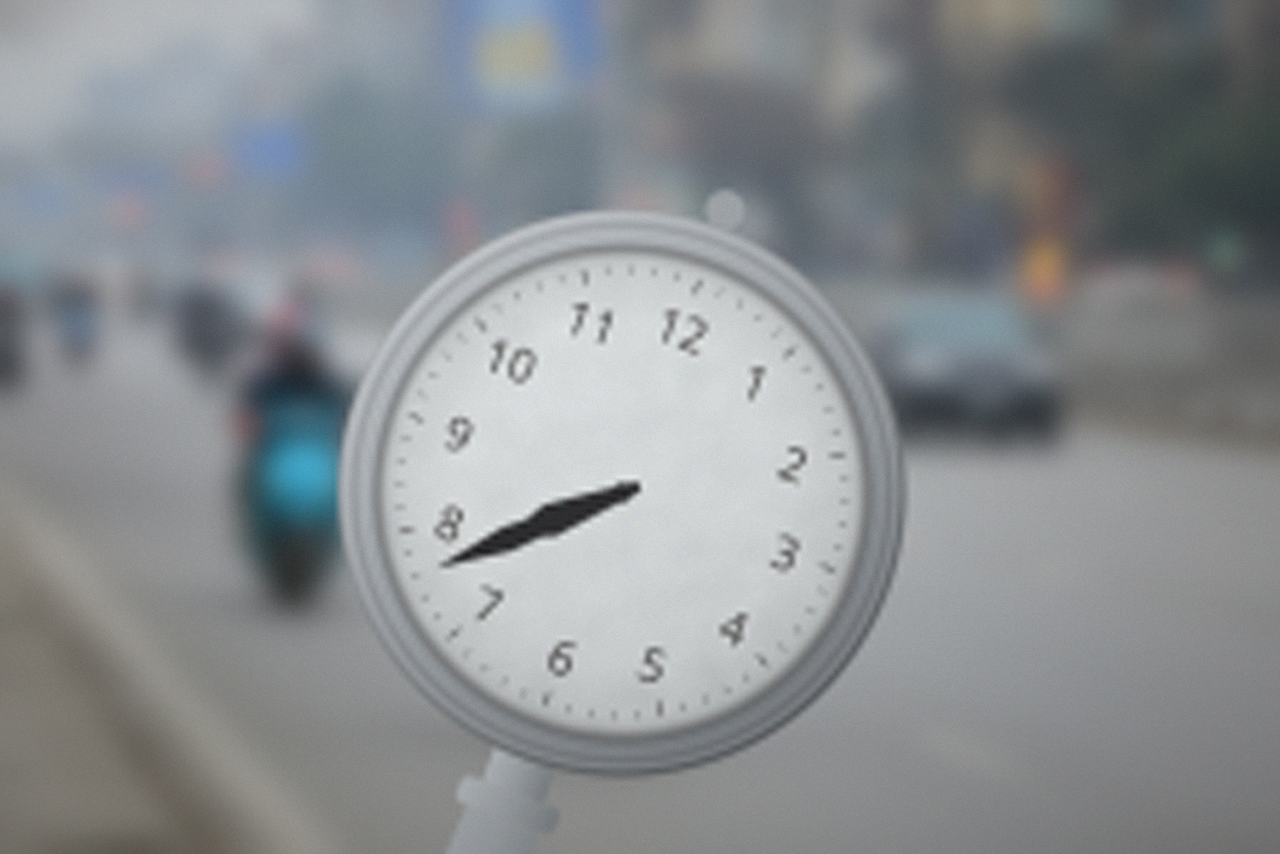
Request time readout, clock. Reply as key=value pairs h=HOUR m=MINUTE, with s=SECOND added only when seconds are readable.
h=7 m=38
